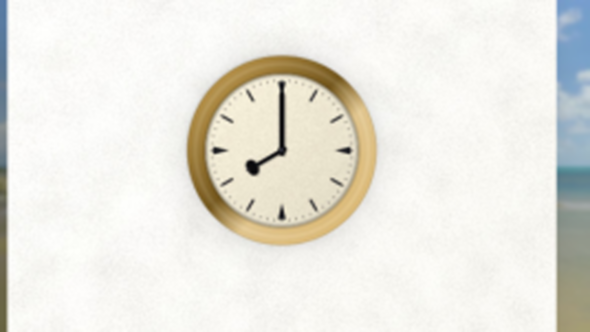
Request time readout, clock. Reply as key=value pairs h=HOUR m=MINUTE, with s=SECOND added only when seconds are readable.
h=8 m=0
